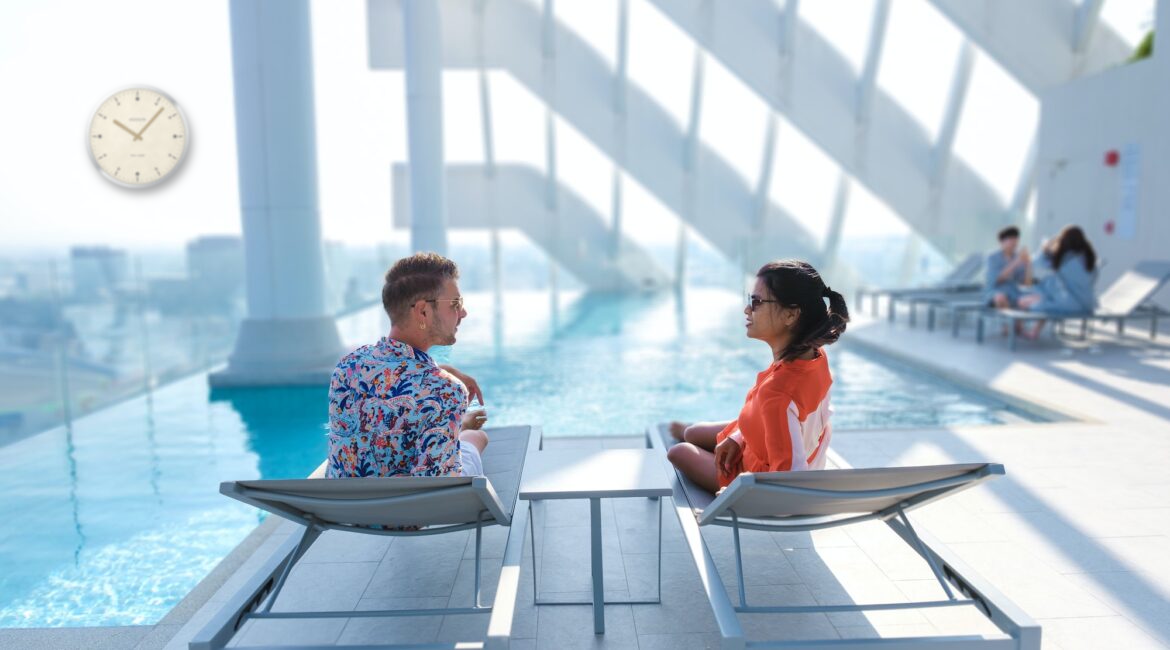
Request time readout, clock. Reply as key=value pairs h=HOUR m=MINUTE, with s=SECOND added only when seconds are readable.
h=10 m=7
